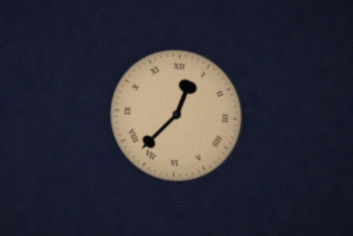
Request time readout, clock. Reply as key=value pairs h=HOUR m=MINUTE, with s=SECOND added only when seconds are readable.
h=12 m=37
